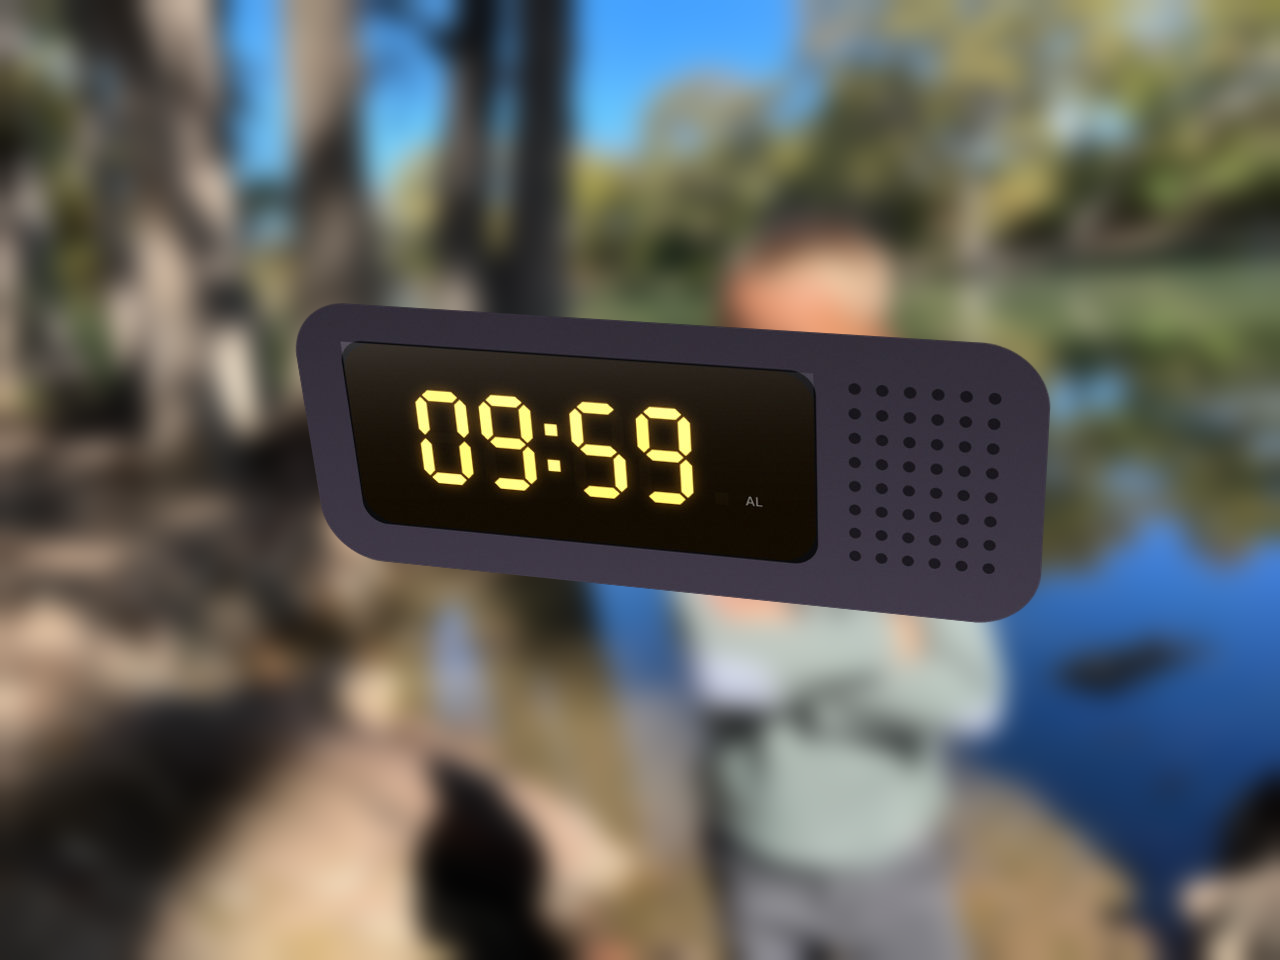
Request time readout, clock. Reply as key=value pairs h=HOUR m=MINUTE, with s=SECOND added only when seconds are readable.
h=9 m=59
